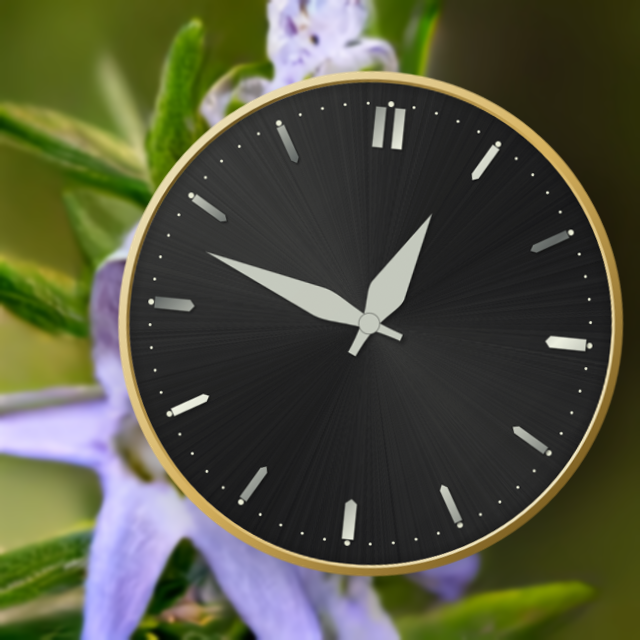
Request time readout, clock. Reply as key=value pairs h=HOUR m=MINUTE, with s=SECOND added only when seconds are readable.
h=12 m=48
